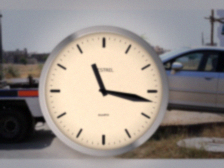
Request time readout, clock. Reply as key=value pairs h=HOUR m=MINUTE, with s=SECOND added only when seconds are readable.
h=11 m=17
